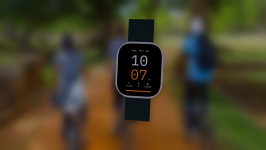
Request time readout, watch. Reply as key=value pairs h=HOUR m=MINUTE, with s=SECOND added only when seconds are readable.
h=10 m=7
